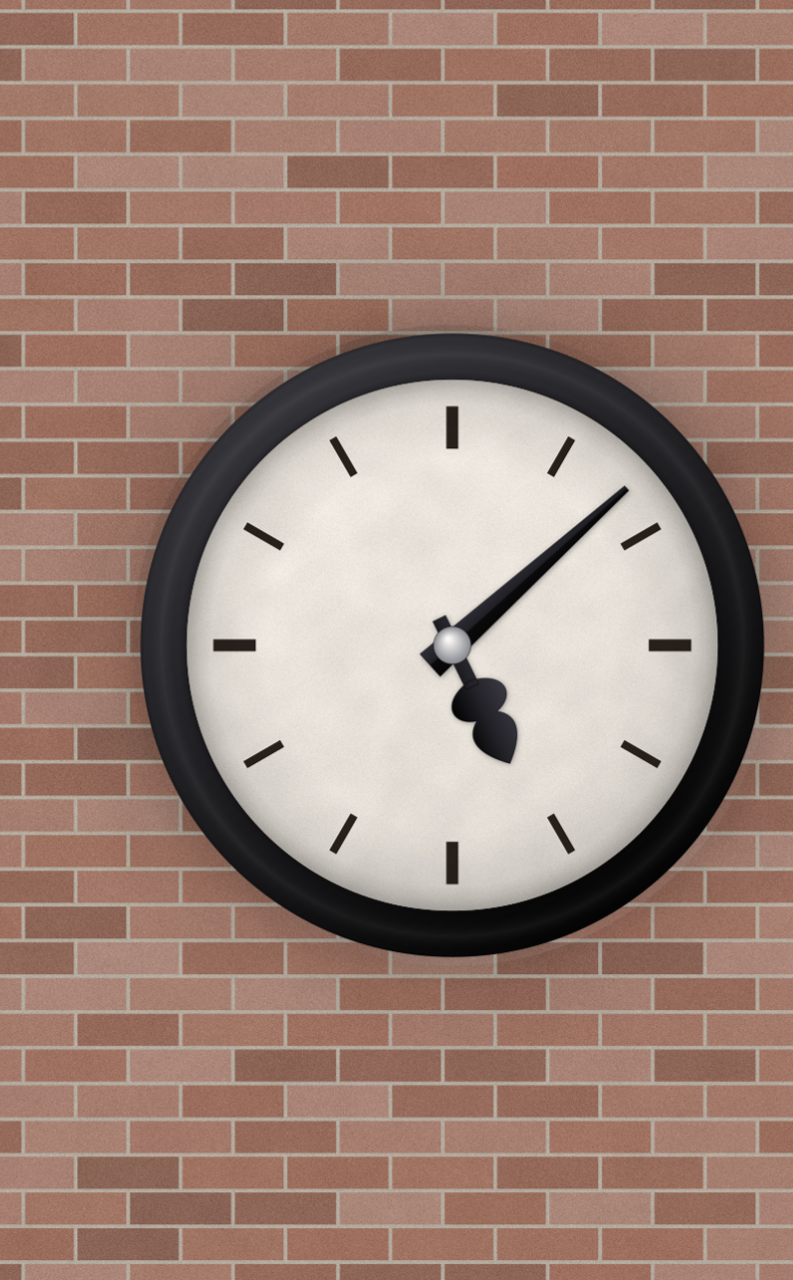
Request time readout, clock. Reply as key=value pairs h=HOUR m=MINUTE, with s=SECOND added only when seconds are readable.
h=5 m=8
